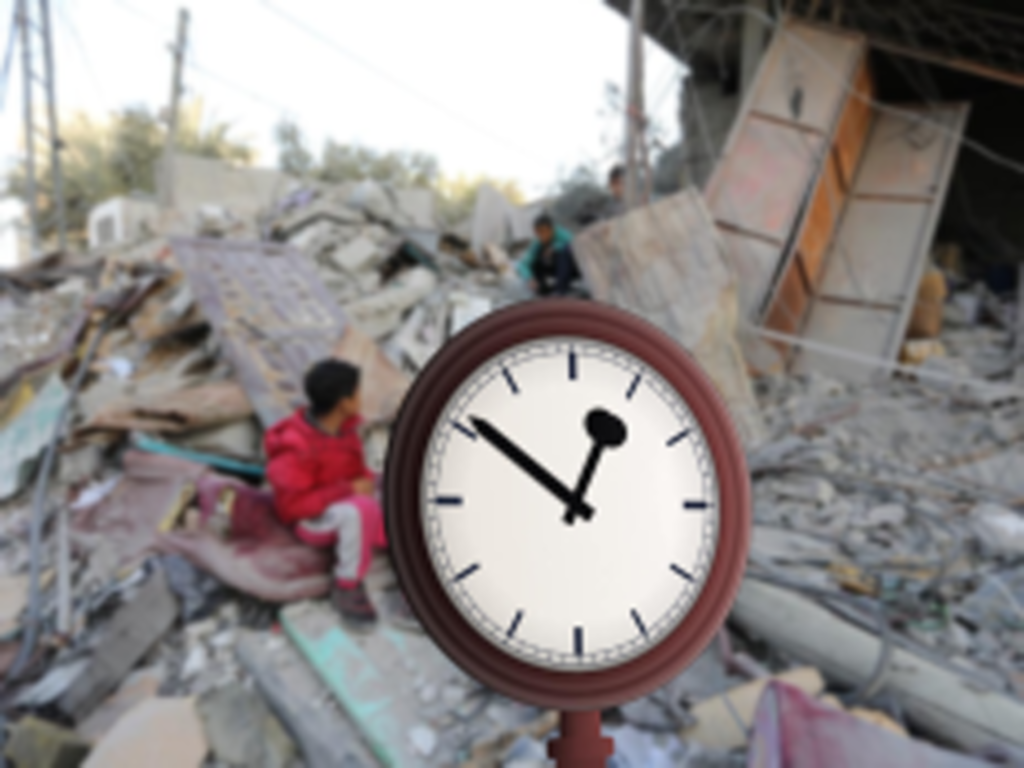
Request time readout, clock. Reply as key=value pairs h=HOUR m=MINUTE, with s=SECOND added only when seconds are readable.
h=12 m=51
